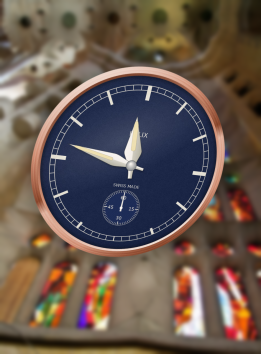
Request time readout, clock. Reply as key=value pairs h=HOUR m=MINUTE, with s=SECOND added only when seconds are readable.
h=11 m=47
